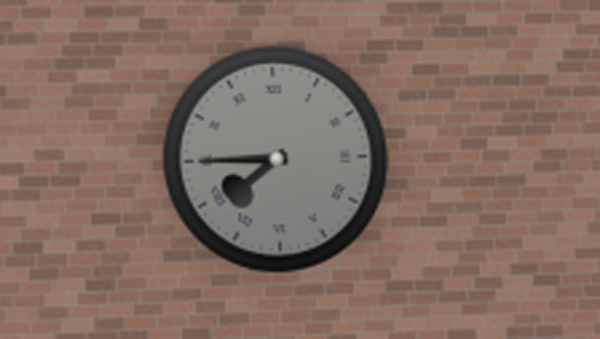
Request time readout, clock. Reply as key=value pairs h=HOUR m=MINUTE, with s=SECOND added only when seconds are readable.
h=7 m=45
